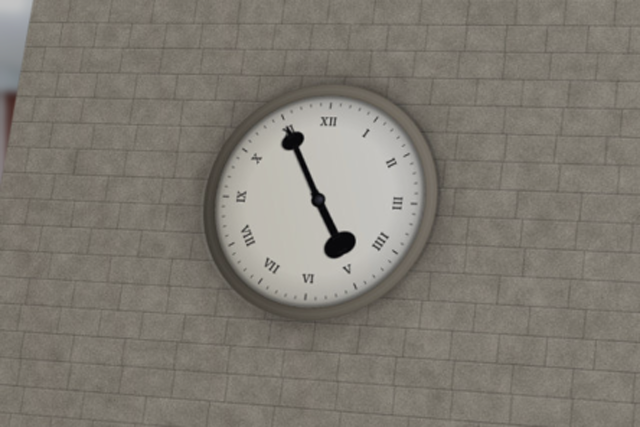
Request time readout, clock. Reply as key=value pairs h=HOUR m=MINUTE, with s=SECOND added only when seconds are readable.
h=4 m=55
